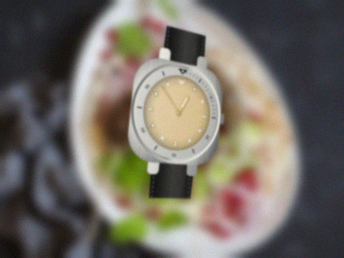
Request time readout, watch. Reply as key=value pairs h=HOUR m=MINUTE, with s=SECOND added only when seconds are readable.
h=12 m=53
